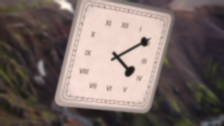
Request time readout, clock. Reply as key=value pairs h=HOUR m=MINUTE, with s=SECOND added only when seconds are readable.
h=4 m=9
